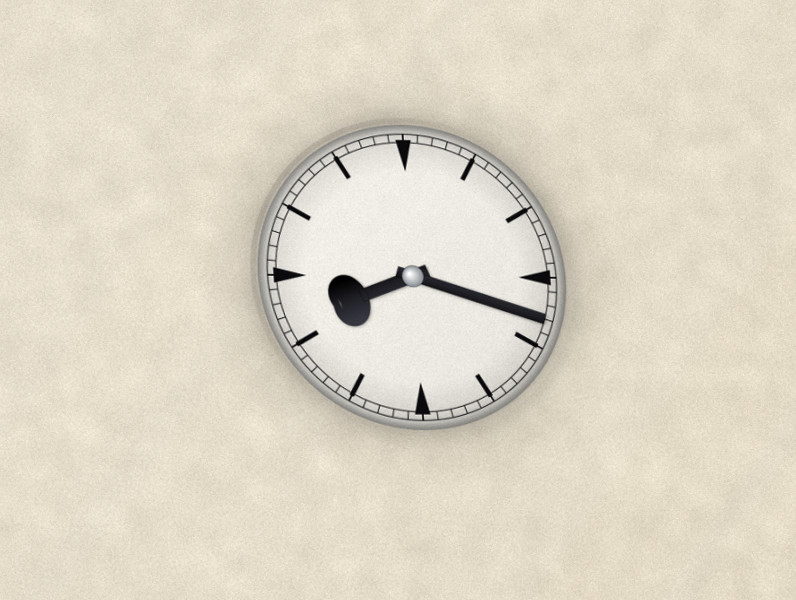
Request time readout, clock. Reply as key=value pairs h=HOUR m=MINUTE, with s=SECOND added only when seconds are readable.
h=8 m=18
